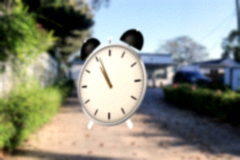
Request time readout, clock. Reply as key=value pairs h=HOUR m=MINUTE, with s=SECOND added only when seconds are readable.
h=10 m=56
